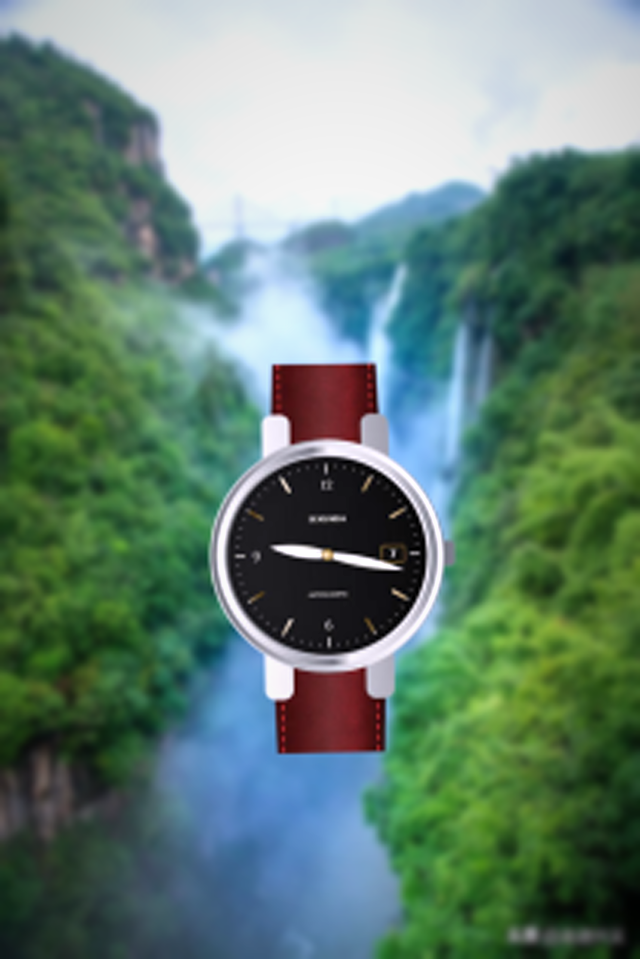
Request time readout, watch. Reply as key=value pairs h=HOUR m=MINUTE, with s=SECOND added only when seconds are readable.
h=9 m=17
